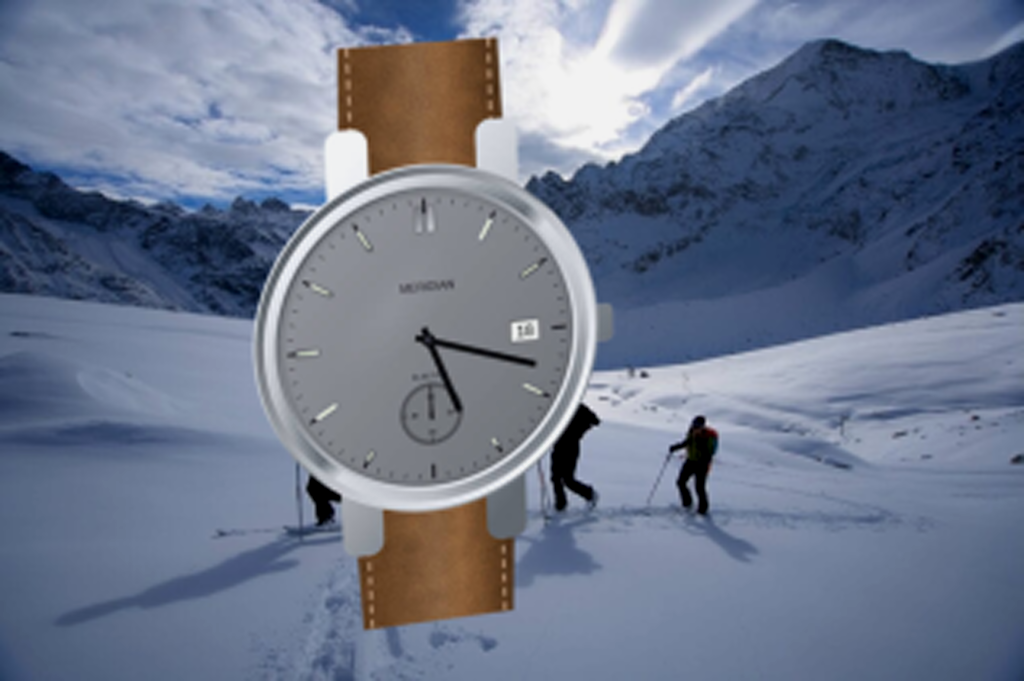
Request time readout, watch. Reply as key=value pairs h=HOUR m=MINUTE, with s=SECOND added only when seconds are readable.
h=5 m=18
